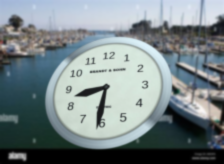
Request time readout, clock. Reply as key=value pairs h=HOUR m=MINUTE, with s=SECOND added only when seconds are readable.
h=8 m=31
